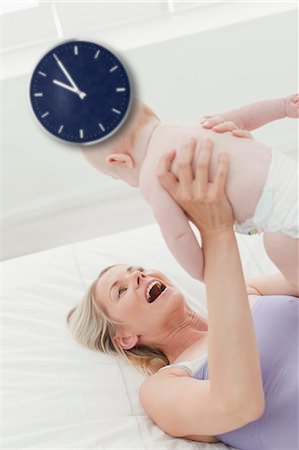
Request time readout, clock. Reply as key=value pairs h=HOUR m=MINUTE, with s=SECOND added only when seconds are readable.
h=9 m=55
